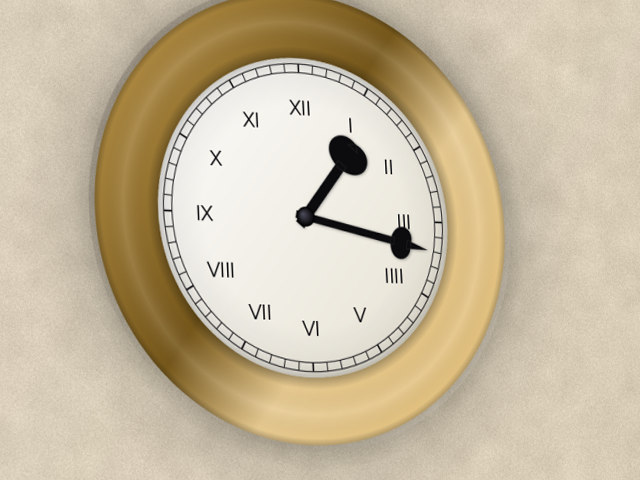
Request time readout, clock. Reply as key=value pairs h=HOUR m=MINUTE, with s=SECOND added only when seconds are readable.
h=1 m=17
